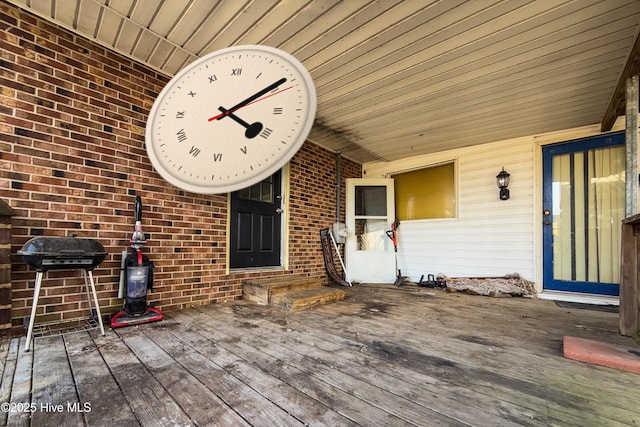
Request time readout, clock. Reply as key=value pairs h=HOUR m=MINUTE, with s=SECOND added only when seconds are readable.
h=4 m=9 s=11
